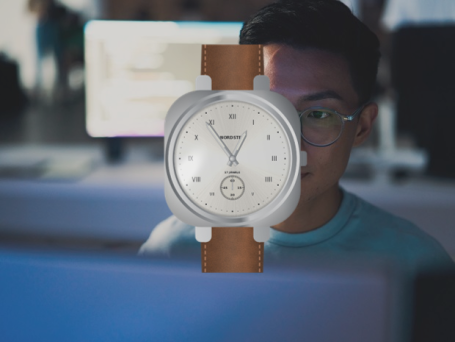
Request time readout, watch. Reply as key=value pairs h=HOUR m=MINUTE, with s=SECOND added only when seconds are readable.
h=12 m=54
